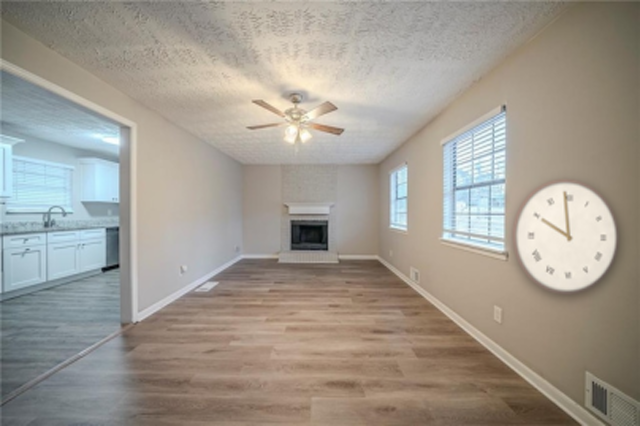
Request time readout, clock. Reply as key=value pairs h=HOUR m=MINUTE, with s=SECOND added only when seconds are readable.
h=9 m=59
